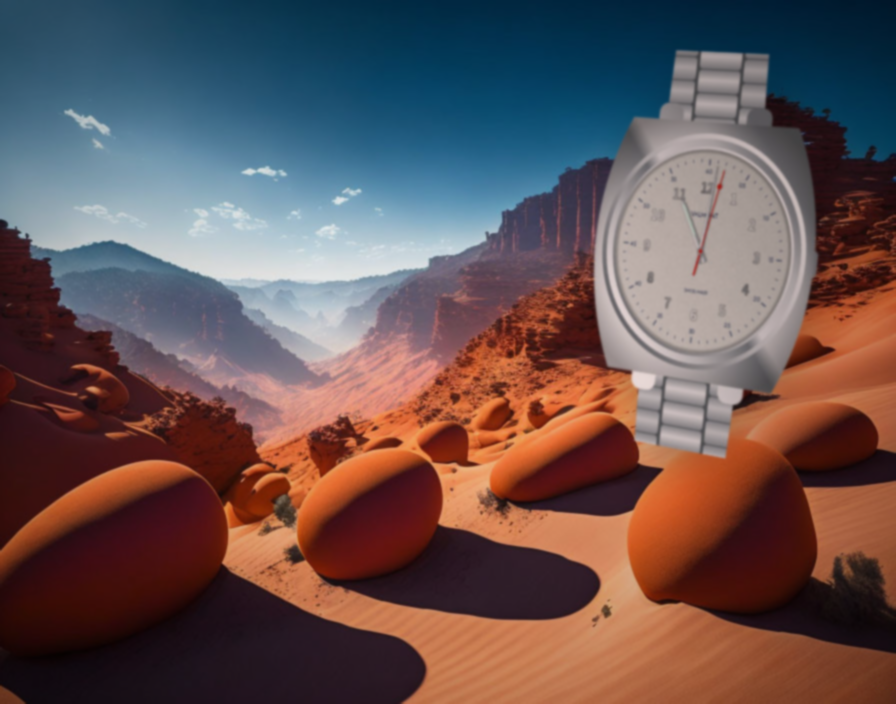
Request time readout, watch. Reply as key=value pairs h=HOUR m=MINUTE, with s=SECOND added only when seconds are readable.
h=11 m=1 s=2
